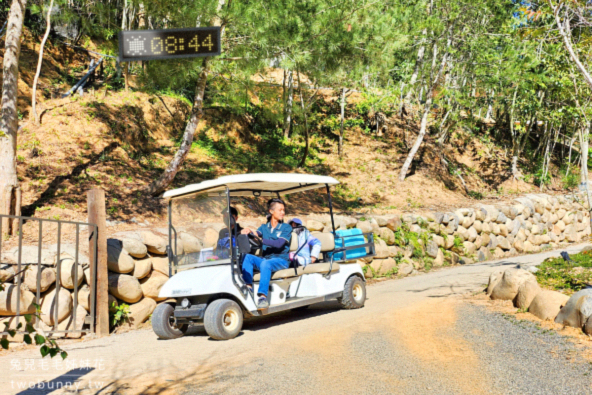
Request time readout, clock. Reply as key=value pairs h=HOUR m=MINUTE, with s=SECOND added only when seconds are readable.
h=8 m=44
